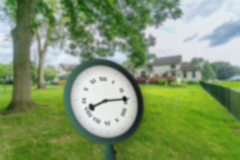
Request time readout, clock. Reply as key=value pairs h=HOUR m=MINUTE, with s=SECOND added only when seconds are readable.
h=8 m=14
